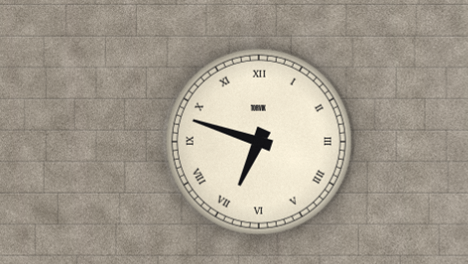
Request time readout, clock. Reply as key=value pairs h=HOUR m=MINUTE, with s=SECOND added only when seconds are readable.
h=6 m=48
